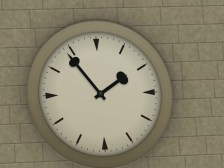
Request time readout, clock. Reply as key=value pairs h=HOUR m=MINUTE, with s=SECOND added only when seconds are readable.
h=1 m=54
